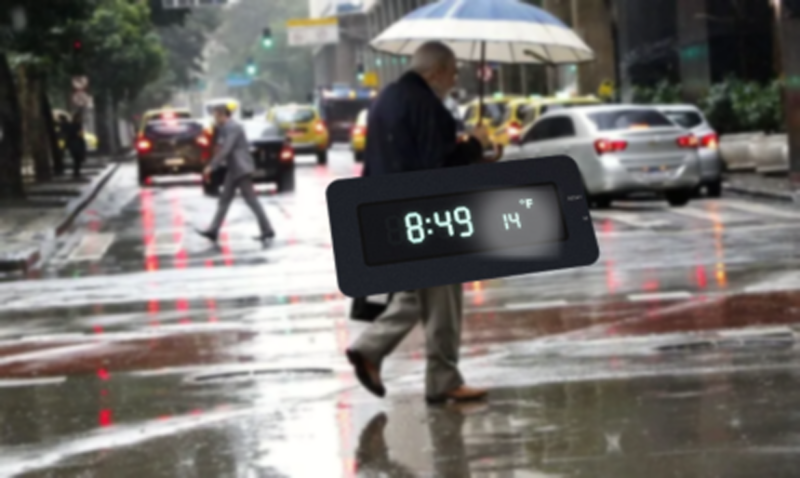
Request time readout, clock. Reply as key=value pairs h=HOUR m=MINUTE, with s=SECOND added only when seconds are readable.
h=8 m=49
